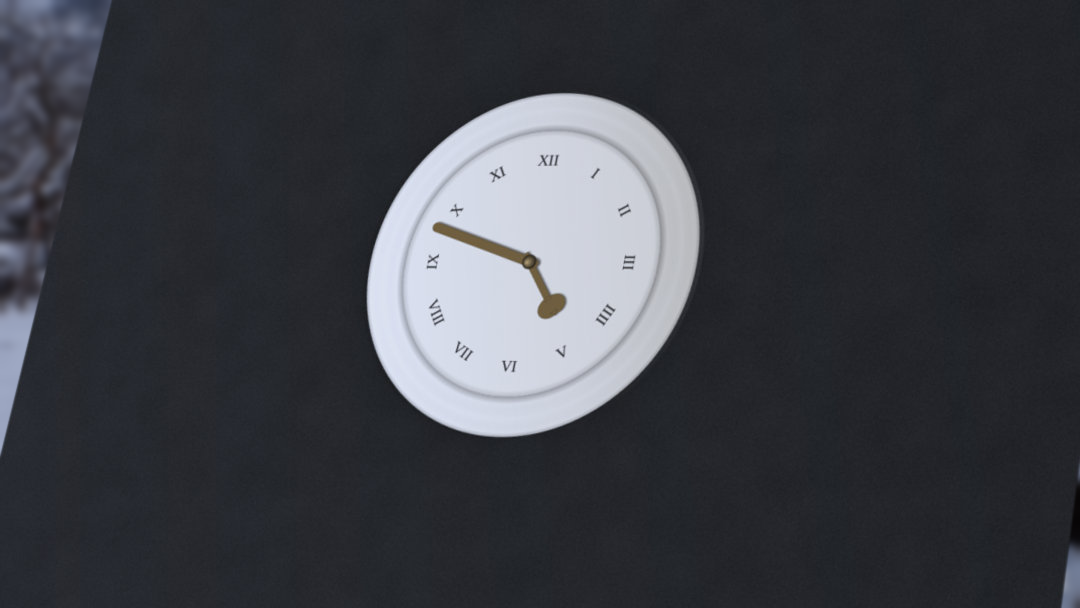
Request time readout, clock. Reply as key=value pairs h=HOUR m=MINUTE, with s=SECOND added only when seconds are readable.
h=4 m=48
